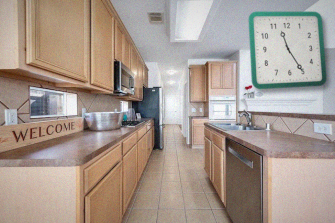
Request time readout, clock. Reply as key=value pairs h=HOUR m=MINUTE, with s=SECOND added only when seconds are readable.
h=11 m=25
